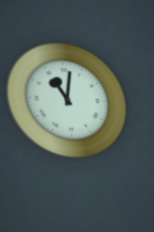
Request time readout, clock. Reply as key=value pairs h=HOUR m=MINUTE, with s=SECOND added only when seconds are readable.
h=11 m=2
